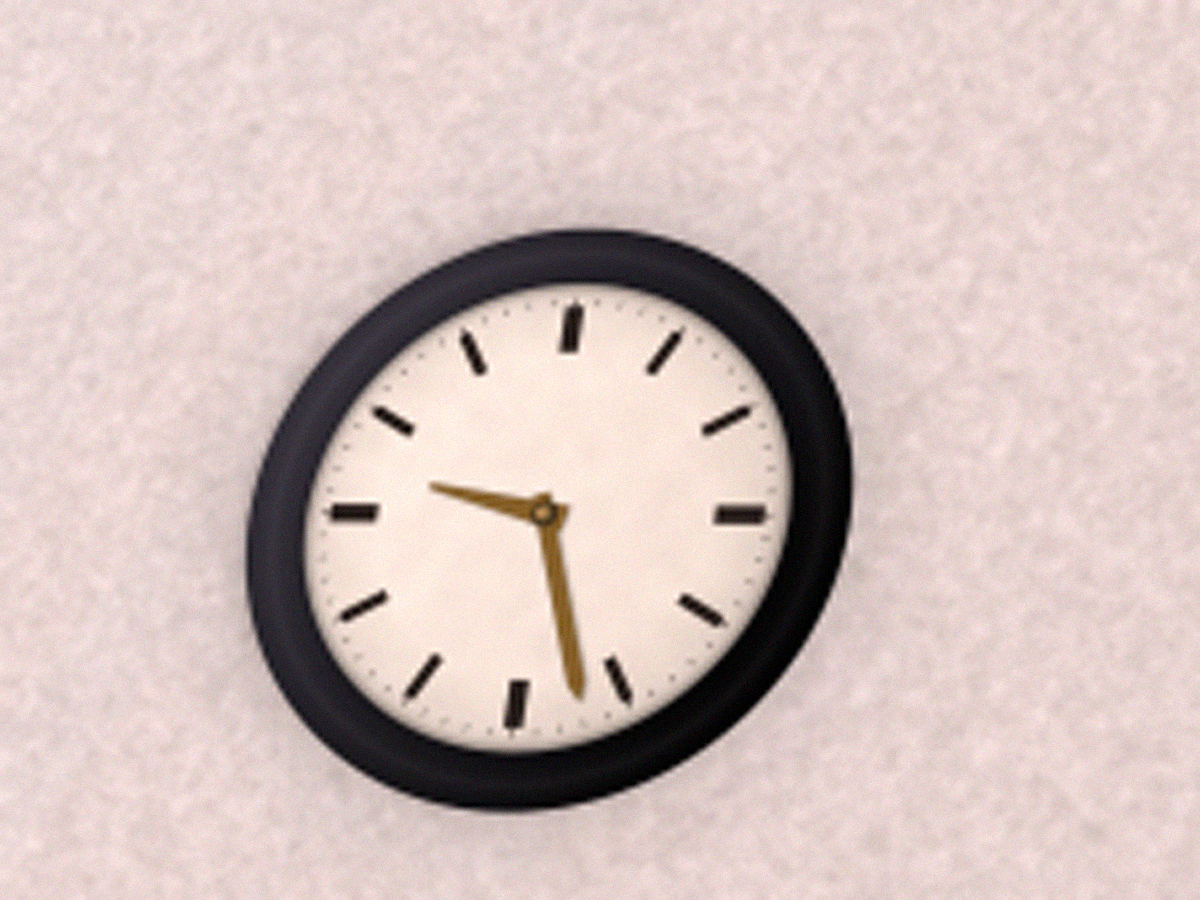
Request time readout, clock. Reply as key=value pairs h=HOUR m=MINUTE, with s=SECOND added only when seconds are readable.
h=9 m=27
